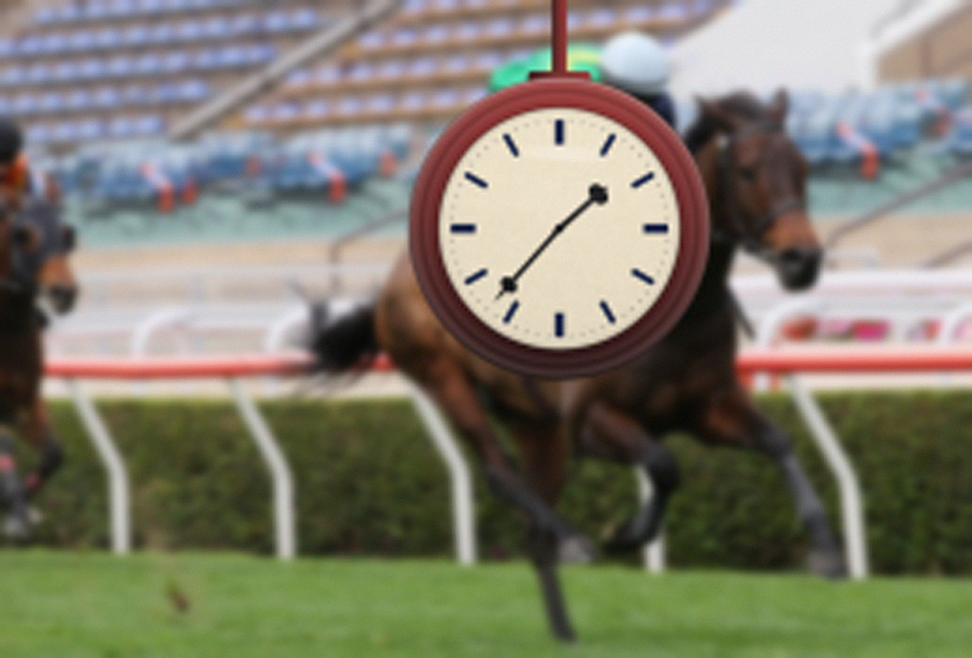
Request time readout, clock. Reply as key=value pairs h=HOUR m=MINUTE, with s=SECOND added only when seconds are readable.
h=1 m=37
